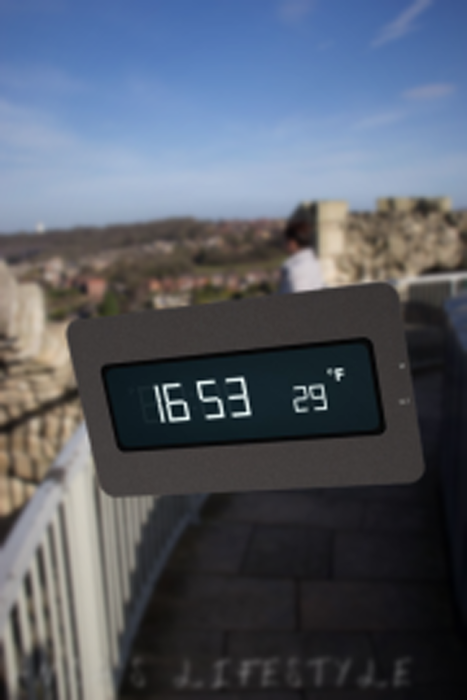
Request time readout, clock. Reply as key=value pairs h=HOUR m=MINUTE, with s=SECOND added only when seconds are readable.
h=16 m=53
